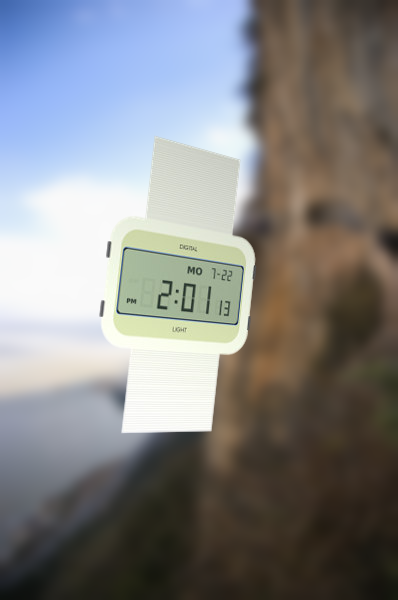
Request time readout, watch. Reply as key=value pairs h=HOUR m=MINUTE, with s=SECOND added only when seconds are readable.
h=2 m=1 s=13
